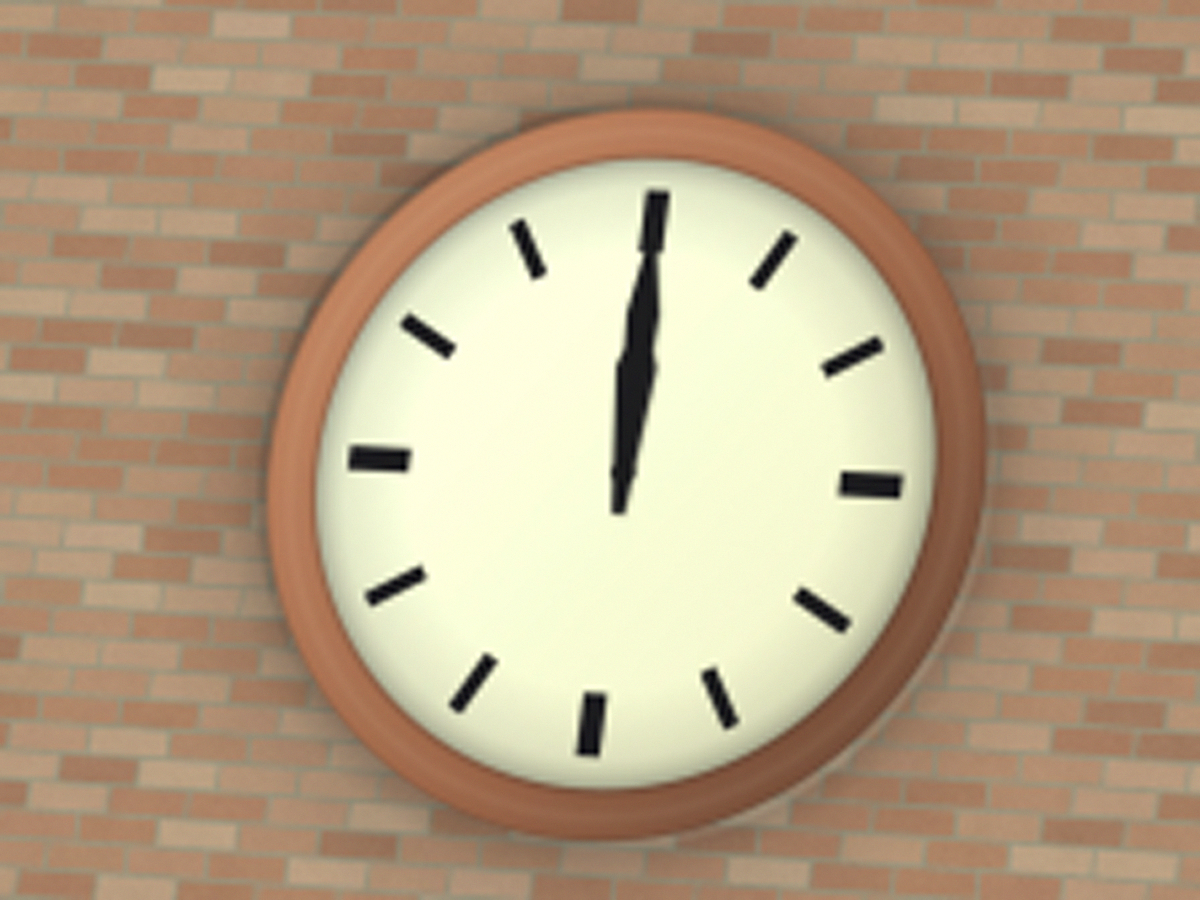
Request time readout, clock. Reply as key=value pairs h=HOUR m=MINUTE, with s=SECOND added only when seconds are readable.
h=12 m=0
